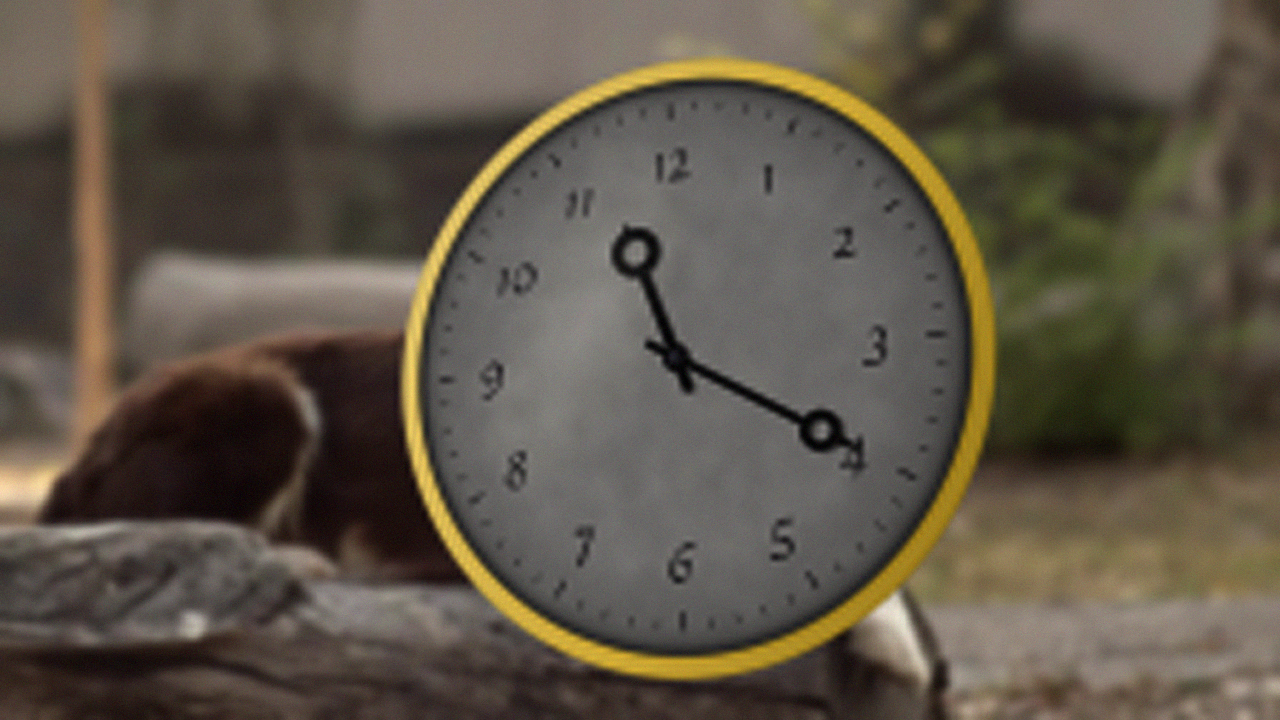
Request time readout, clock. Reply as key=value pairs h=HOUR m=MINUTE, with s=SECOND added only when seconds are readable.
h=11 m=20
